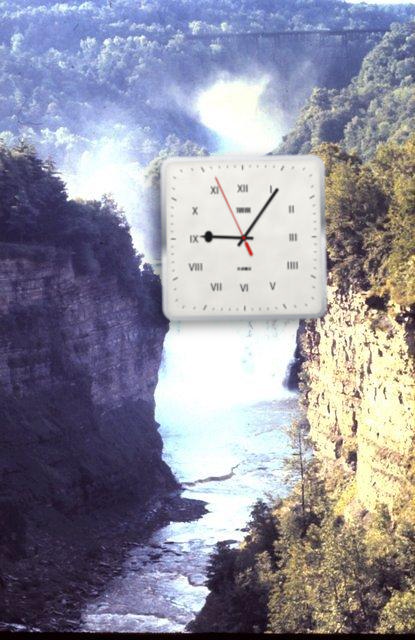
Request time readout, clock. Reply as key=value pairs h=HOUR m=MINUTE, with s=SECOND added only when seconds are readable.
h=9 m=5 s=56
